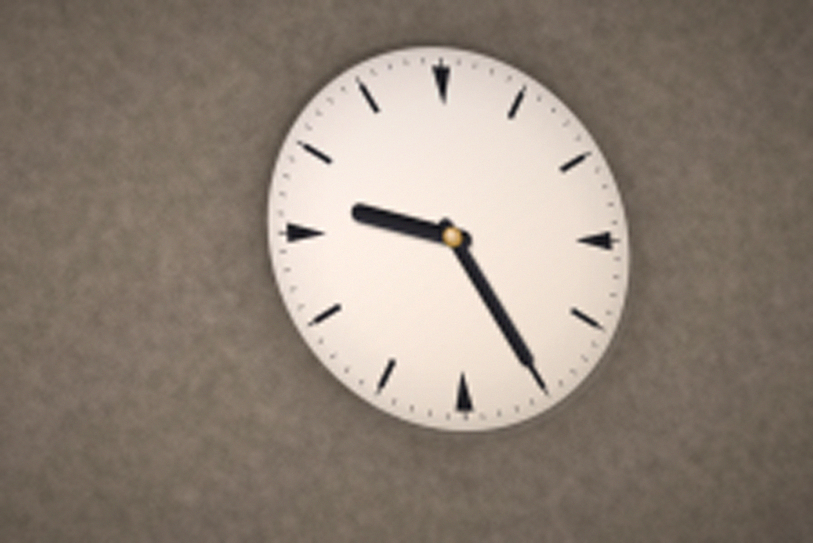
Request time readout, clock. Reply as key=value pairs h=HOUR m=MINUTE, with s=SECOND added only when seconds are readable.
h=9 m=25
